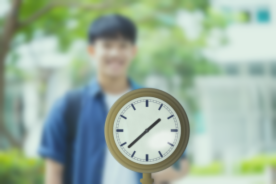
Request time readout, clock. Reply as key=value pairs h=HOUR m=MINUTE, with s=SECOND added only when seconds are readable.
h=1 m=38
